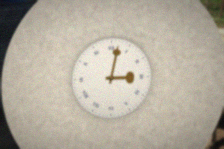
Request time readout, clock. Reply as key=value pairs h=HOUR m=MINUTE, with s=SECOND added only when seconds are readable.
h=3 m=2
